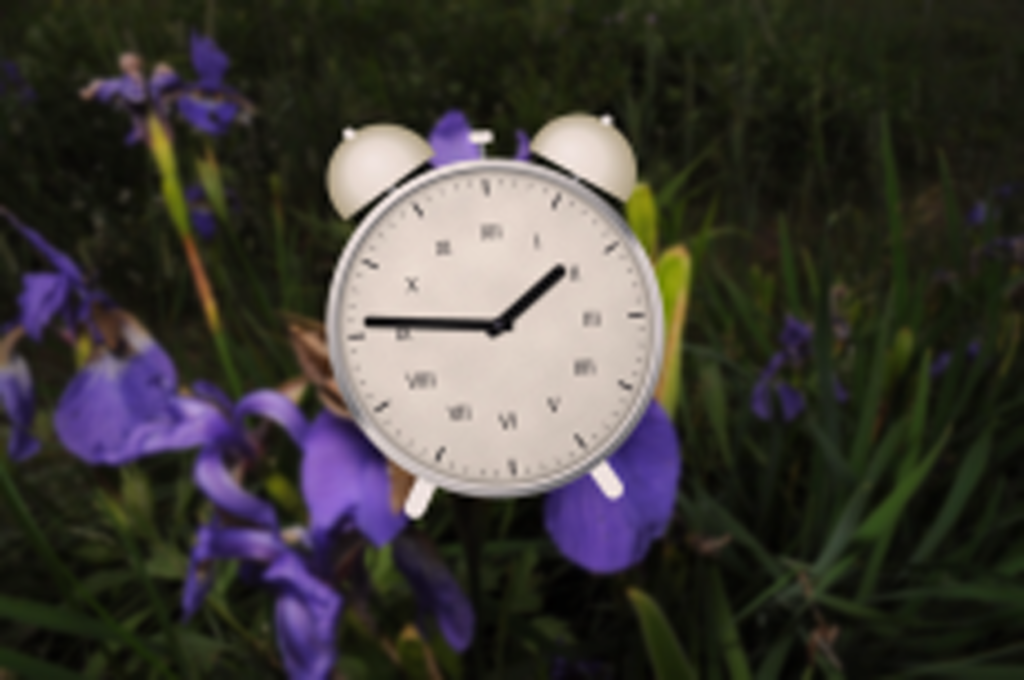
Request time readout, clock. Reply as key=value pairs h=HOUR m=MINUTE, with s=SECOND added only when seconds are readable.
h=1 m=46
